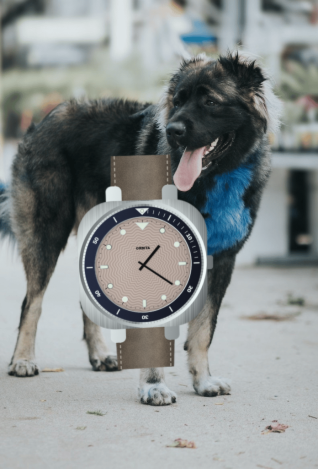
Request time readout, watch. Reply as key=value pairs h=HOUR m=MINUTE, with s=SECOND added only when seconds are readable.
h=1 m=21
